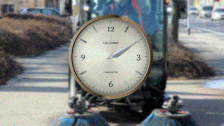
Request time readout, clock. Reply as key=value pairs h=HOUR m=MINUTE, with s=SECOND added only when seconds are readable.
h=2 m=10
